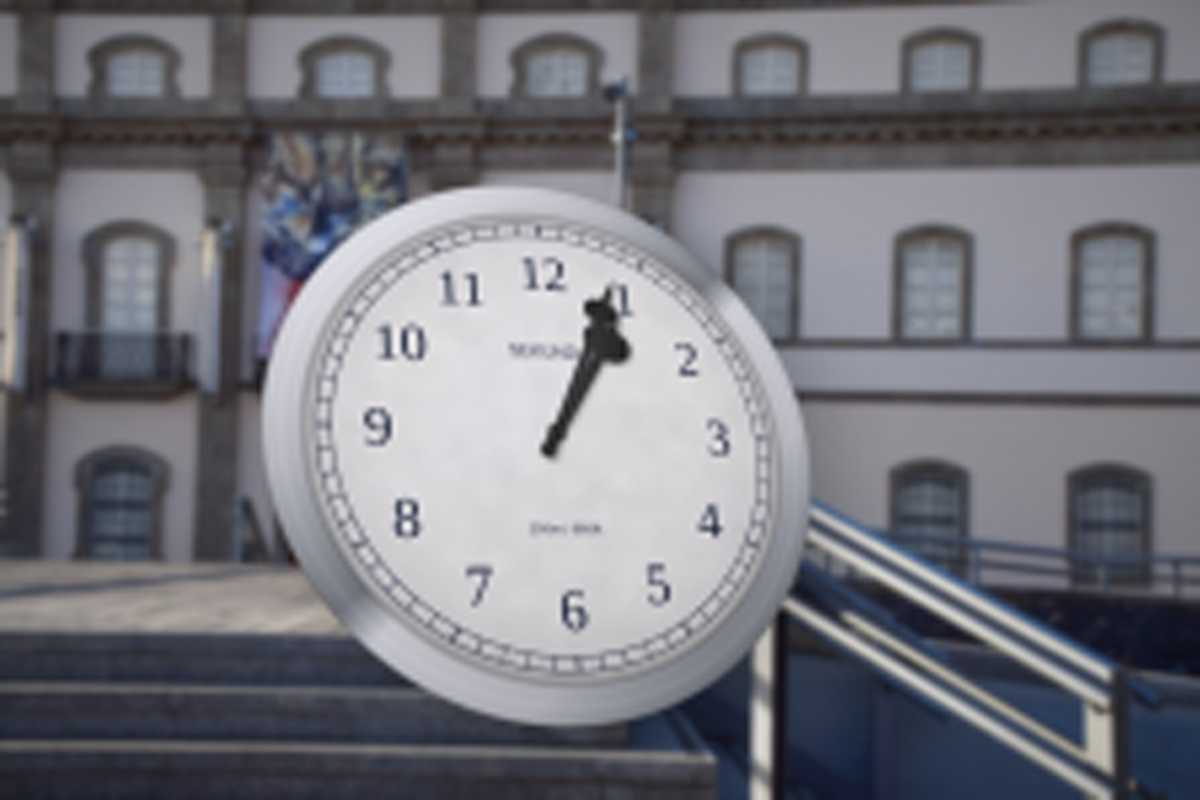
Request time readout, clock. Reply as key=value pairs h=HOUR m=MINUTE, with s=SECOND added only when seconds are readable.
h=1 m=4
